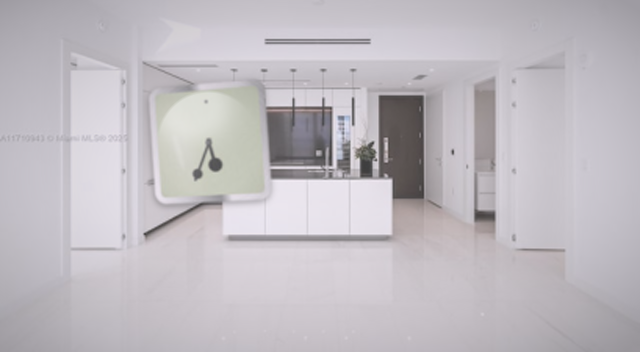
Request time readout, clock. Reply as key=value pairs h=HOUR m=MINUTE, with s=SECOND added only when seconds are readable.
h=5 m=34
